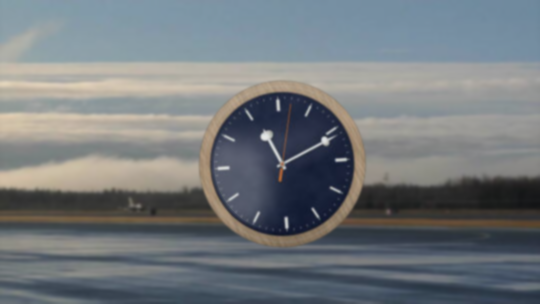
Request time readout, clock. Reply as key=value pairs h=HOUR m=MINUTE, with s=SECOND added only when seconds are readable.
h=11 m=11 s=2
